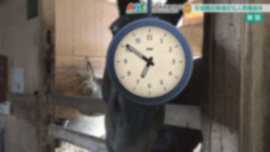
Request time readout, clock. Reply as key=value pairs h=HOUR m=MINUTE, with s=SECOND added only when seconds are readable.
h=6 m=51
